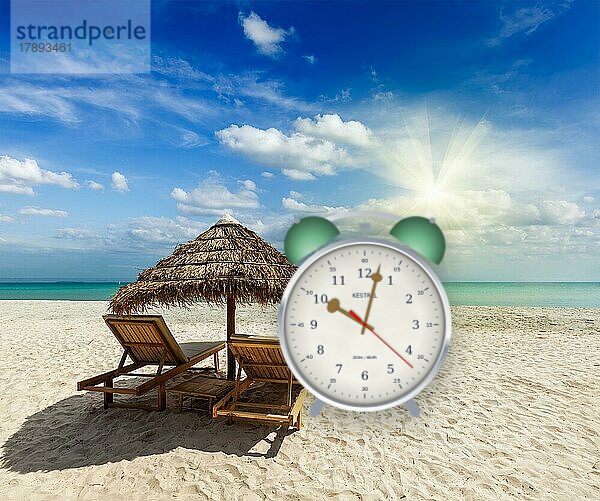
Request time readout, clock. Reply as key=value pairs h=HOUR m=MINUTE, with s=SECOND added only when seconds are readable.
h=10 m=2 s=22
